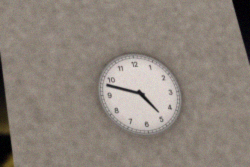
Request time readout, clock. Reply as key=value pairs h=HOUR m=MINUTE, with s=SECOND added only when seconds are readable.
h=4 m=48
